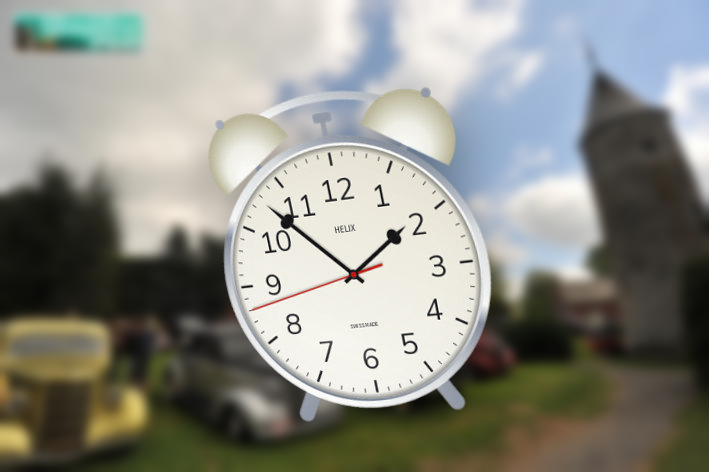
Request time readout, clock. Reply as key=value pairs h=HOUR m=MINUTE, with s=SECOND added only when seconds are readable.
h=1 m=52 s=43
